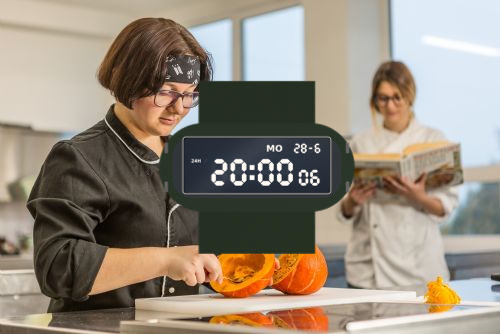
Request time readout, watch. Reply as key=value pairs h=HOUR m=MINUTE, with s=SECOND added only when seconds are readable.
h=20 m=0 s=6
